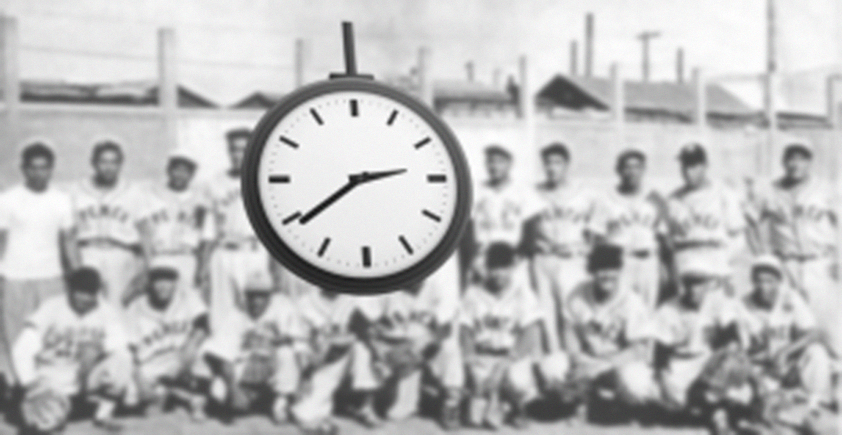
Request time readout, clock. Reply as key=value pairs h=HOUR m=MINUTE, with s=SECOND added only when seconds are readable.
h=2 m=39
